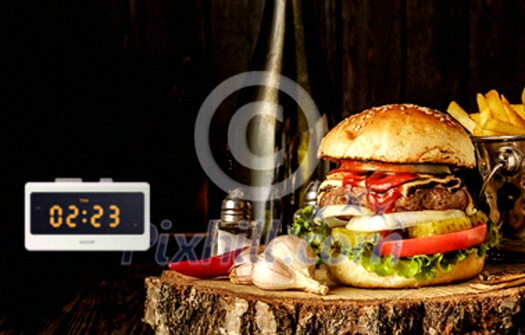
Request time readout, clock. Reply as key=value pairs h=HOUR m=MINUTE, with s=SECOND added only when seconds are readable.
h=2 m=23
